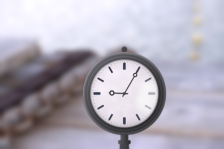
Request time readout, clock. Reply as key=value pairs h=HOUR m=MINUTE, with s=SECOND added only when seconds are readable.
h=9 m=5
